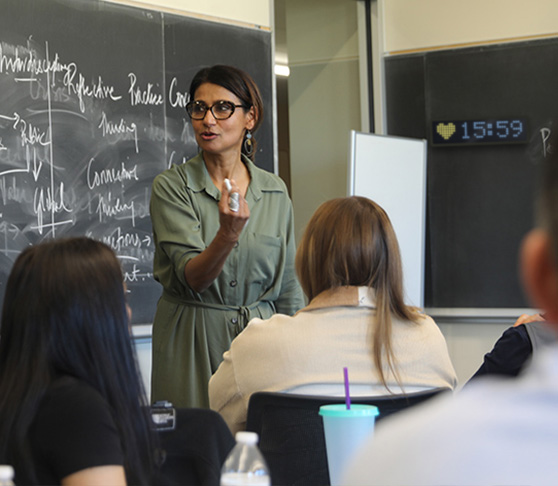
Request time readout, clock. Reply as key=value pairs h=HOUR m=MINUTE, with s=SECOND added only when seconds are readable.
h=15 m=59
